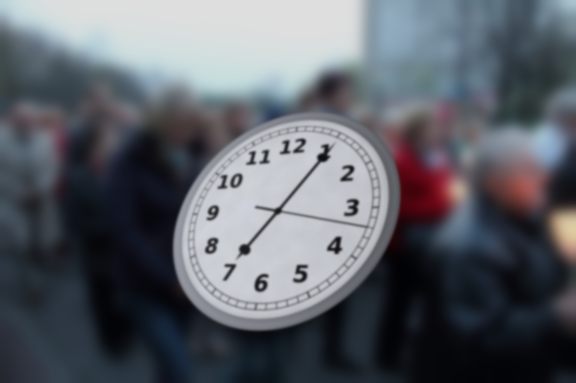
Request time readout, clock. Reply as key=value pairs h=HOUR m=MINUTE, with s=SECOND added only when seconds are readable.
h=7 m=5 s=17
